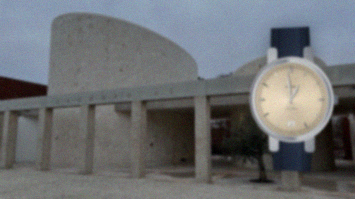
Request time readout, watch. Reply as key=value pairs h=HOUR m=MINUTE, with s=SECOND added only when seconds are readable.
h=12 m=59
